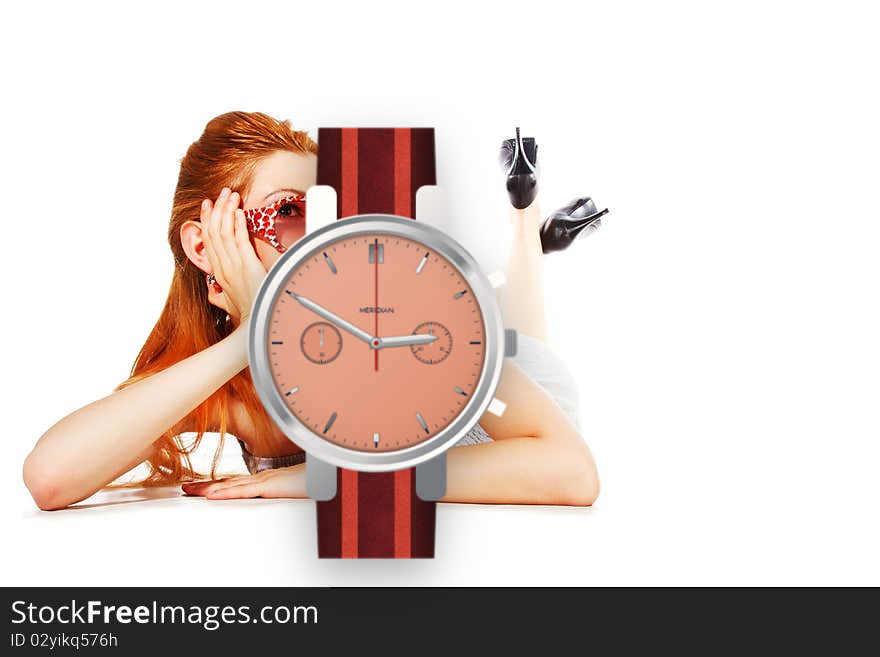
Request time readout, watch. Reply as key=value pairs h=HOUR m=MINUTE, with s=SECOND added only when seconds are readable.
h=2 m=50
